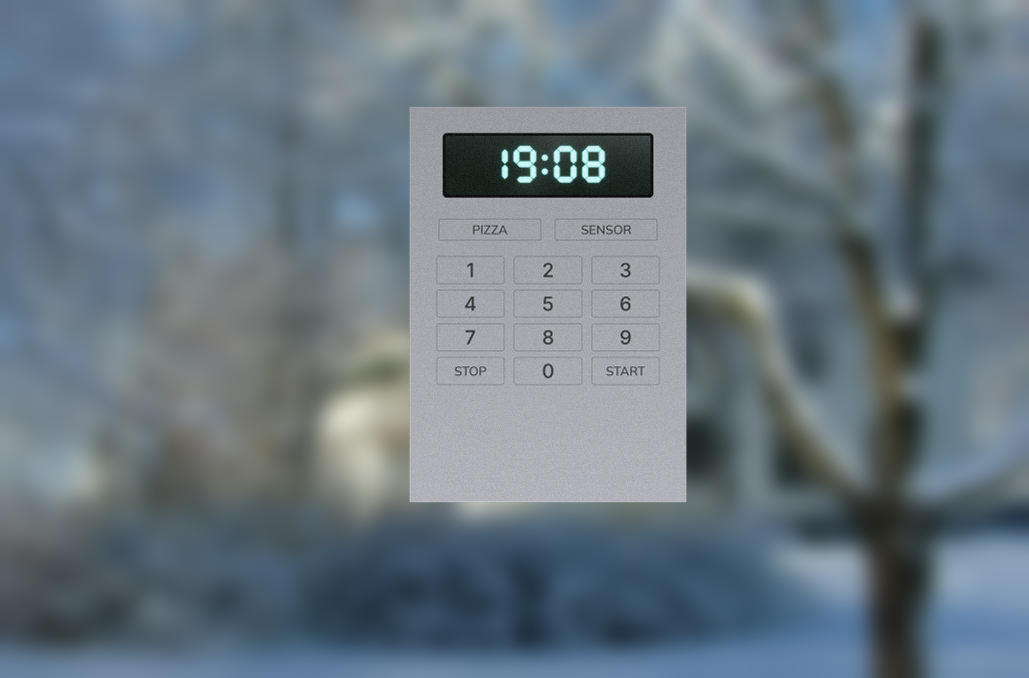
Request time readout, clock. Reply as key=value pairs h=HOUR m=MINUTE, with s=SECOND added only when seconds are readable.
h=19 m=8
